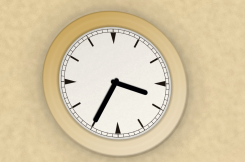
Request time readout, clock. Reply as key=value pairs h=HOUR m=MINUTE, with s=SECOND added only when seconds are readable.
h=3 m=35
